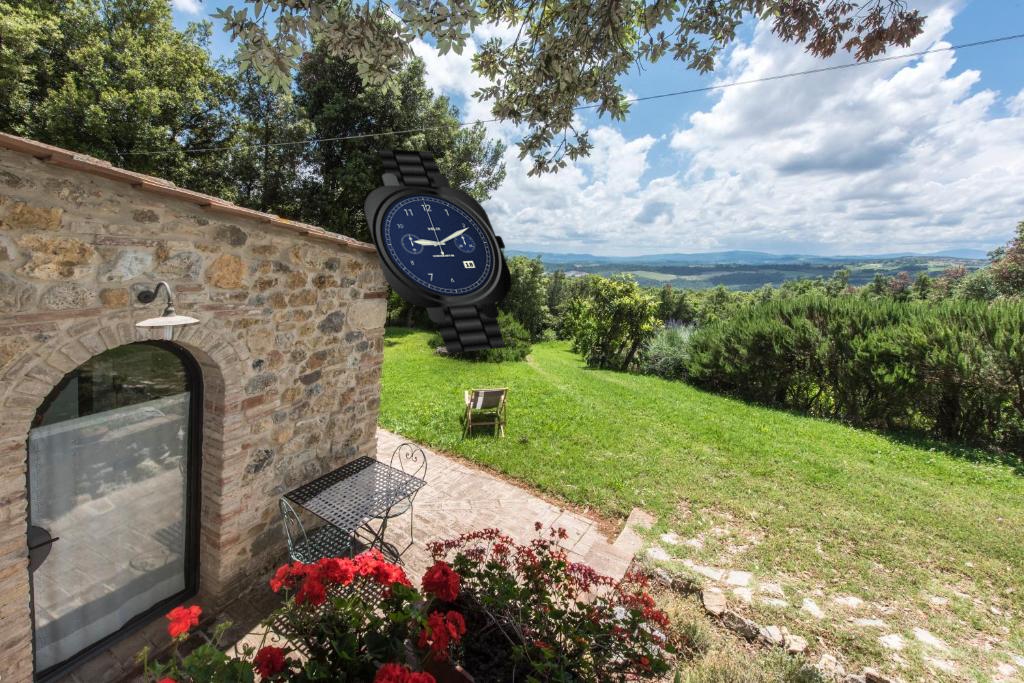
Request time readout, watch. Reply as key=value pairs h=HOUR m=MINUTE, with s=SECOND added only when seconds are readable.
h=9 m=11
